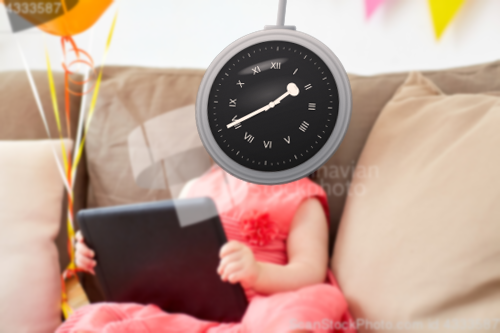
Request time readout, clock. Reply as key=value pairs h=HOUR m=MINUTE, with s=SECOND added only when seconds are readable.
h=1 m=40
